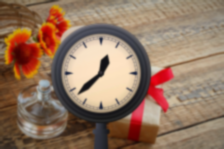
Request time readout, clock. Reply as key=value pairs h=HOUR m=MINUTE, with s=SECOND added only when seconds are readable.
h=12 m=38
